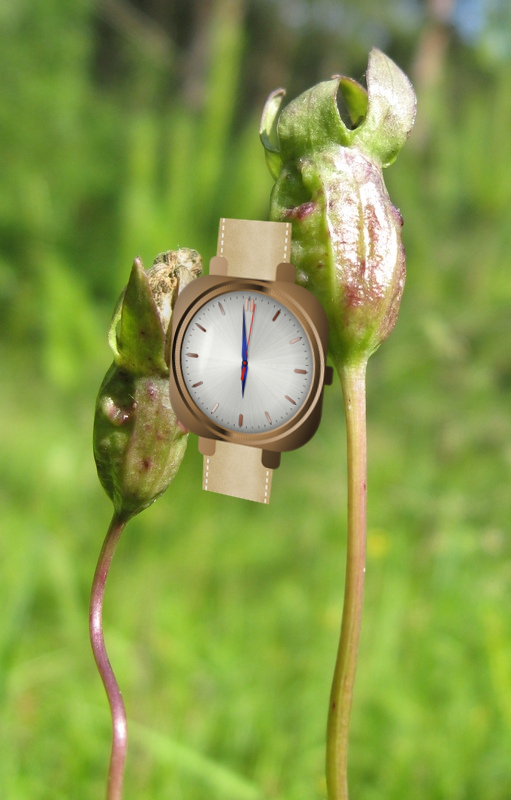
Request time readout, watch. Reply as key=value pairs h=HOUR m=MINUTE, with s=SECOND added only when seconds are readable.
h=5 m=59 s=1
